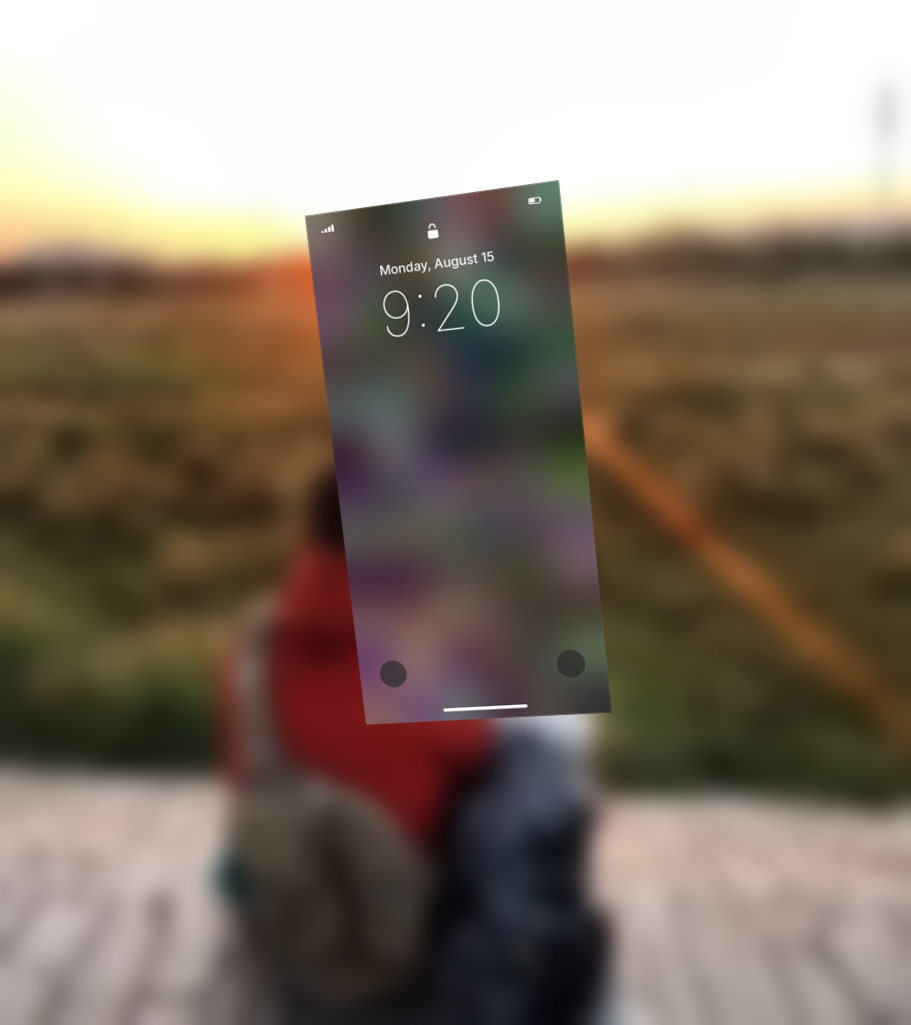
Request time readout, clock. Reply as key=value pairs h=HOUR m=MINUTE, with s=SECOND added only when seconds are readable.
h=9 m=20
